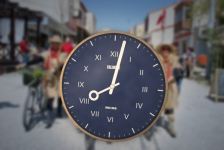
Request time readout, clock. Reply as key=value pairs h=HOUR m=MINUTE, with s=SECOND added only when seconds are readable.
h=8 m=2
